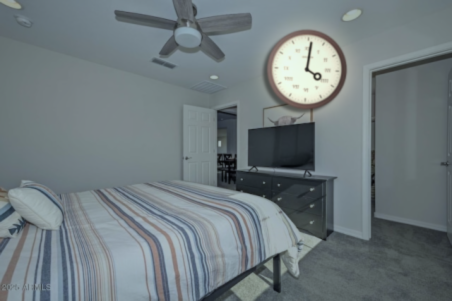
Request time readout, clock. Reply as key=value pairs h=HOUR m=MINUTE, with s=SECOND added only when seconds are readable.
h=4 m=1
